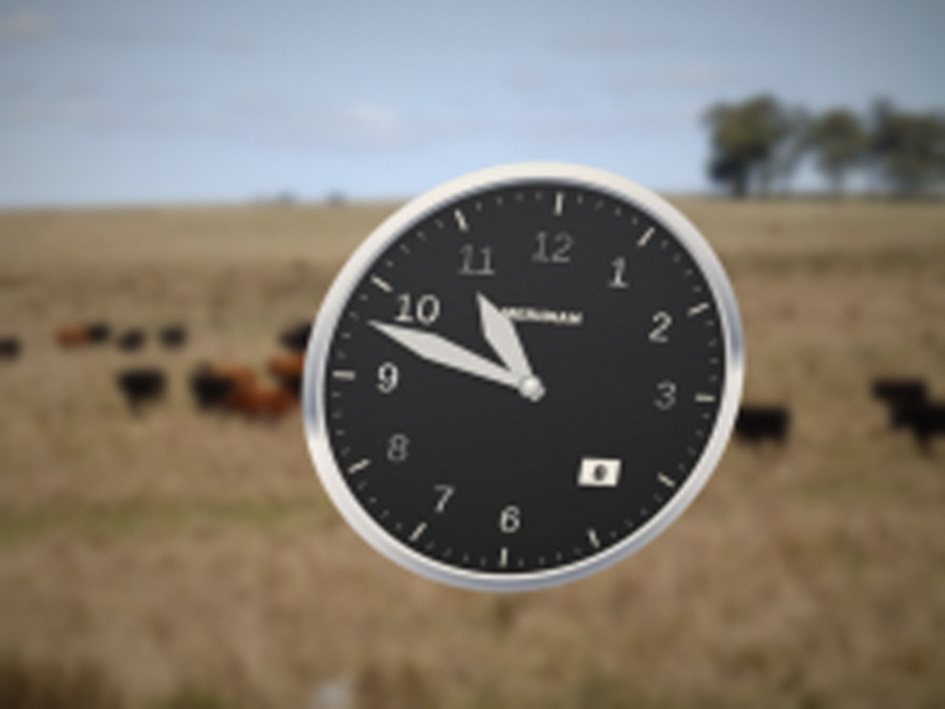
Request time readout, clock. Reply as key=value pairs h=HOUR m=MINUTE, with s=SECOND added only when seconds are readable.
h=10 m=48
